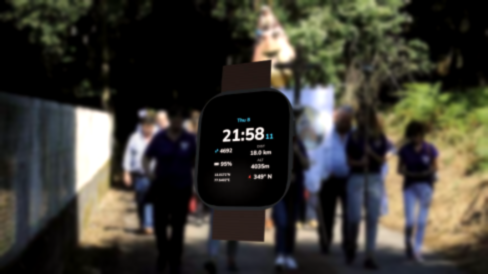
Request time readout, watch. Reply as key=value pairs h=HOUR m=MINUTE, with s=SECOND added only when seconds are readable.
h=21 m=58
